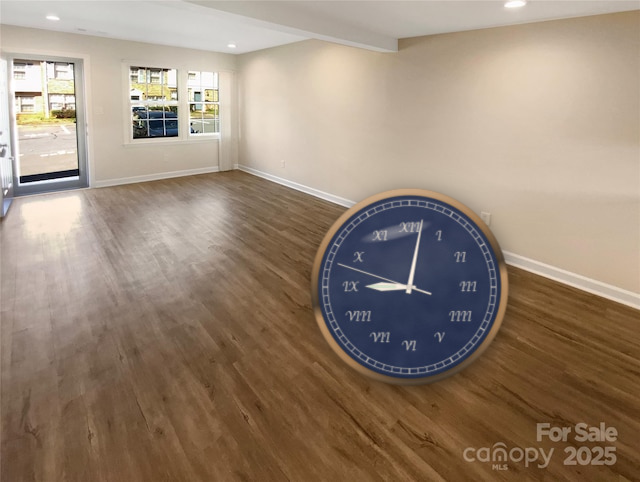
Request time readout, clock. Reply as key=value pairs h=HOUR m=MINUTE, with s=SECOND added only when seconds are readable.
h=9 m=1 s=48
